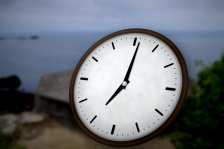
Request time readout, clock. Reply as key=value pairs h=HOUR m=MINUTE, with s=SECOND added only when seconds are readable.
h=7 m=1
